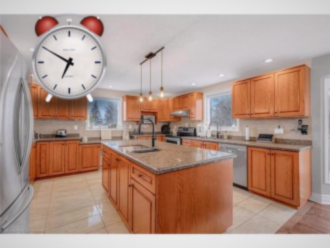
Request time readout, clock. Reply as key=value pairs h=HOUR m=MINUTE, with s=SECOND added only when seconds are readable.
h=6 m=50
